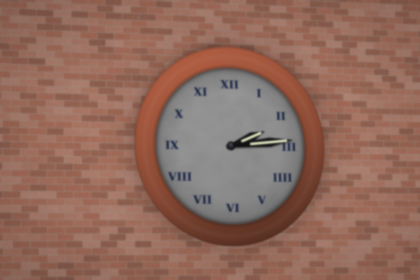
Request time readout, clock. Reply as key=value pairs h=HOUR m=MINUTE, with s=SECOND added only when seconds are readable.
h=2 m=14
